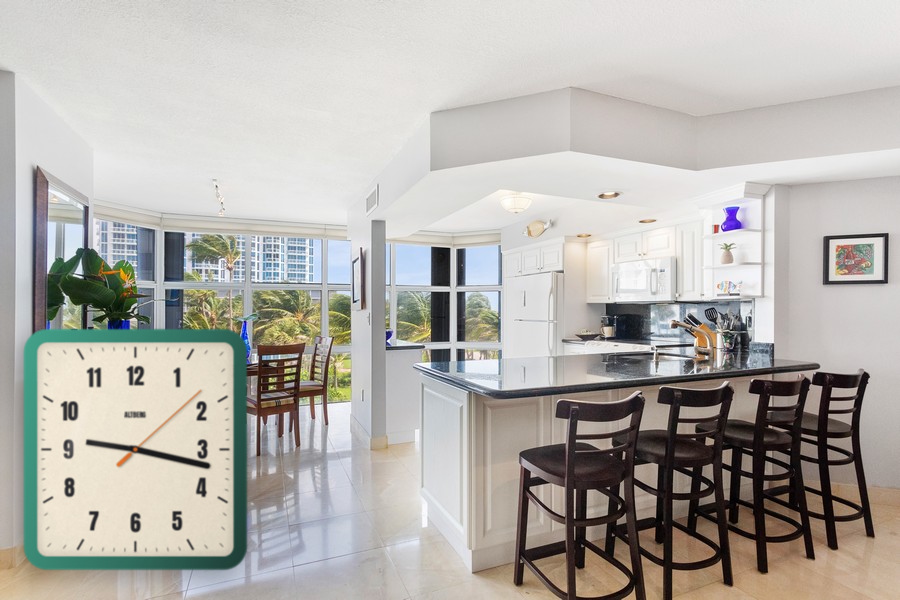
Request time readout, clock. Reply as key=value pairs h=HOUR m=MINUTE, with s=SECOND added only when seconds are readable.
h=9 m=17 s=8
